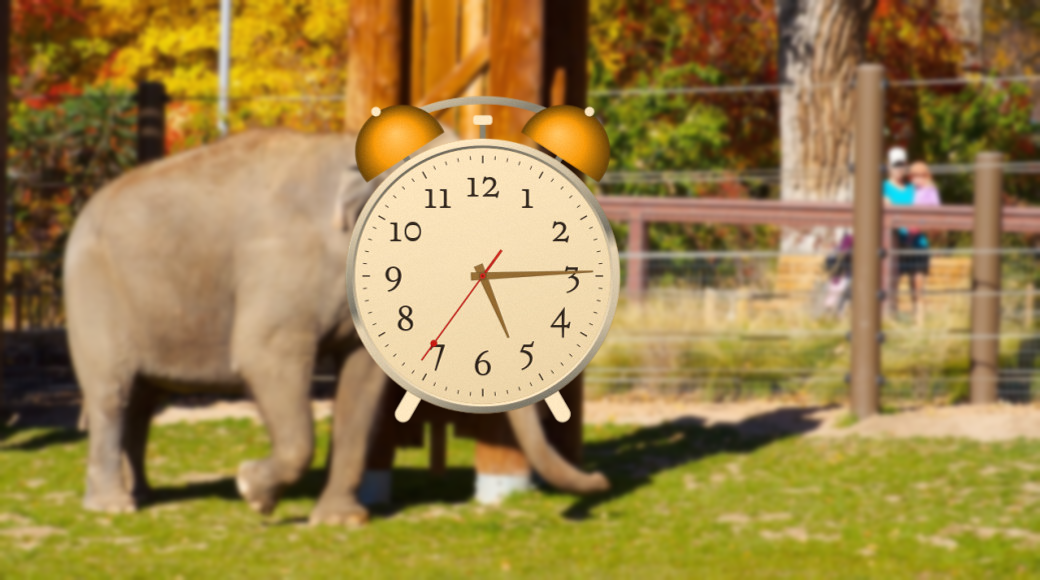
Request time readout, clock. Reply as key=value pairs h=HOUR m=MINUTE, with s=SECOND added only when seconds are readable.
h=5 m=14 s=36
